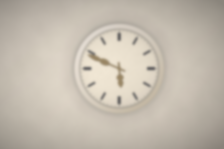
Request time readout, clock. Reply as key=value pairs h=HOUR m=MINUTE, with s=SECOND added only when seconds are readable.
h=5 m=49
